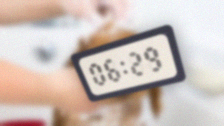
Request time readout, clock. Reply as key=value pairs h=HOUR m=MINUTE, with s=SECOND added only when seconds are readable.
h=6 m=29
